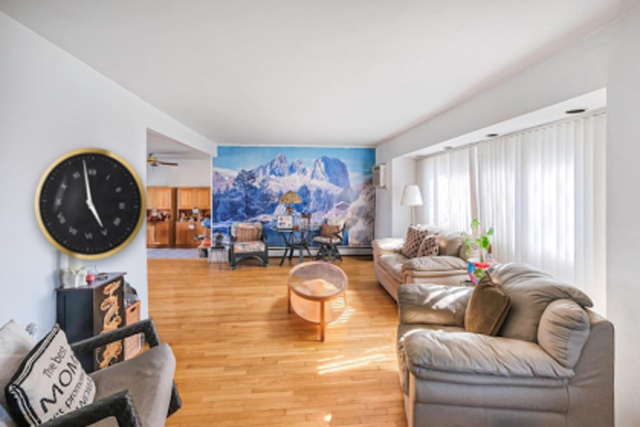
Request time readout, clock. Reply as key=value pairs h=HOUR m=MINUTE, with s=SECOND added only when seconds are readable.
h=4 m=58
